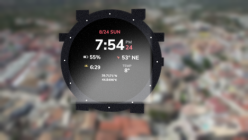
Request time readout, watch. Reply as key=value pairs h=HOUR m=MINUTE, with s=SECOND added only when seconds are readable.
h=7 m=54
